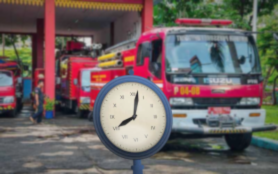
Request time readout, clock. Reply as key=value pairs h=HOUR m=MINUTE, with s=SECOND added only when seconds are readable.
h=8 m=2
